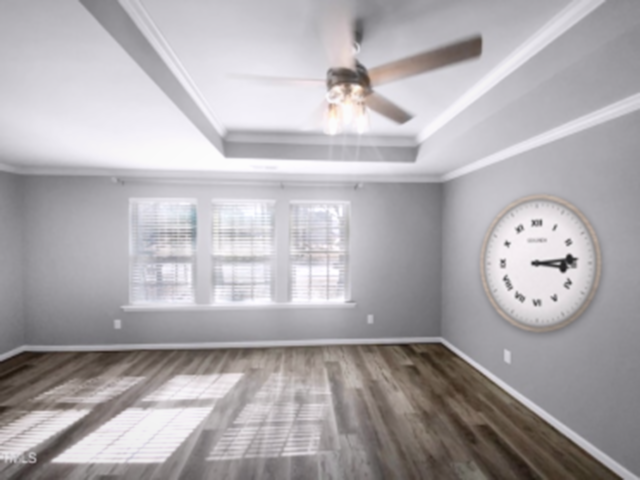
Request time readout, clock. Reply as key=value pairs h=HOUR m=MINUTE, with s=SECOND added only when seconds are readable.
h=3 m=14
